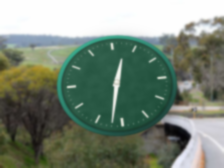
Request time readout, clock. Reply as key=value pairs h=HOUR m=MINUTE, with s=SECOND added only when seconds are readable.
h=12 m=32
